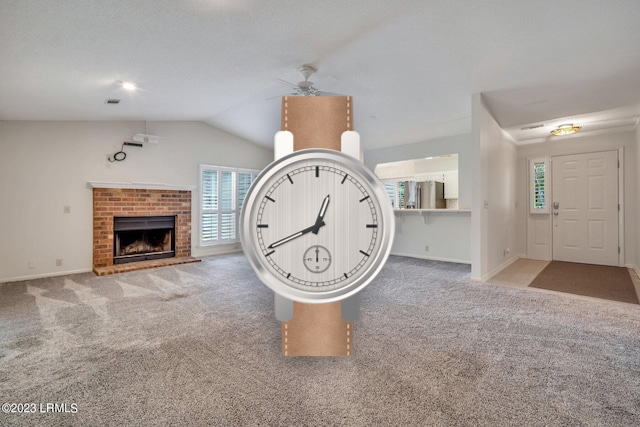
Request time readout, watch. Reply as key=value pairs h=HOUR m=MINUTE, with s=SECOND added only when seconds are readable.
h=12 m=41
